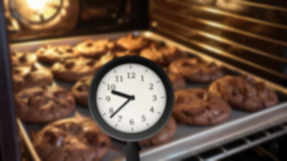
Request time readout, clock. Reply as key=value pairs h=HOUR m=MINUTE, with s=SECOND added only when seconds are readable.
h=9 m=38
